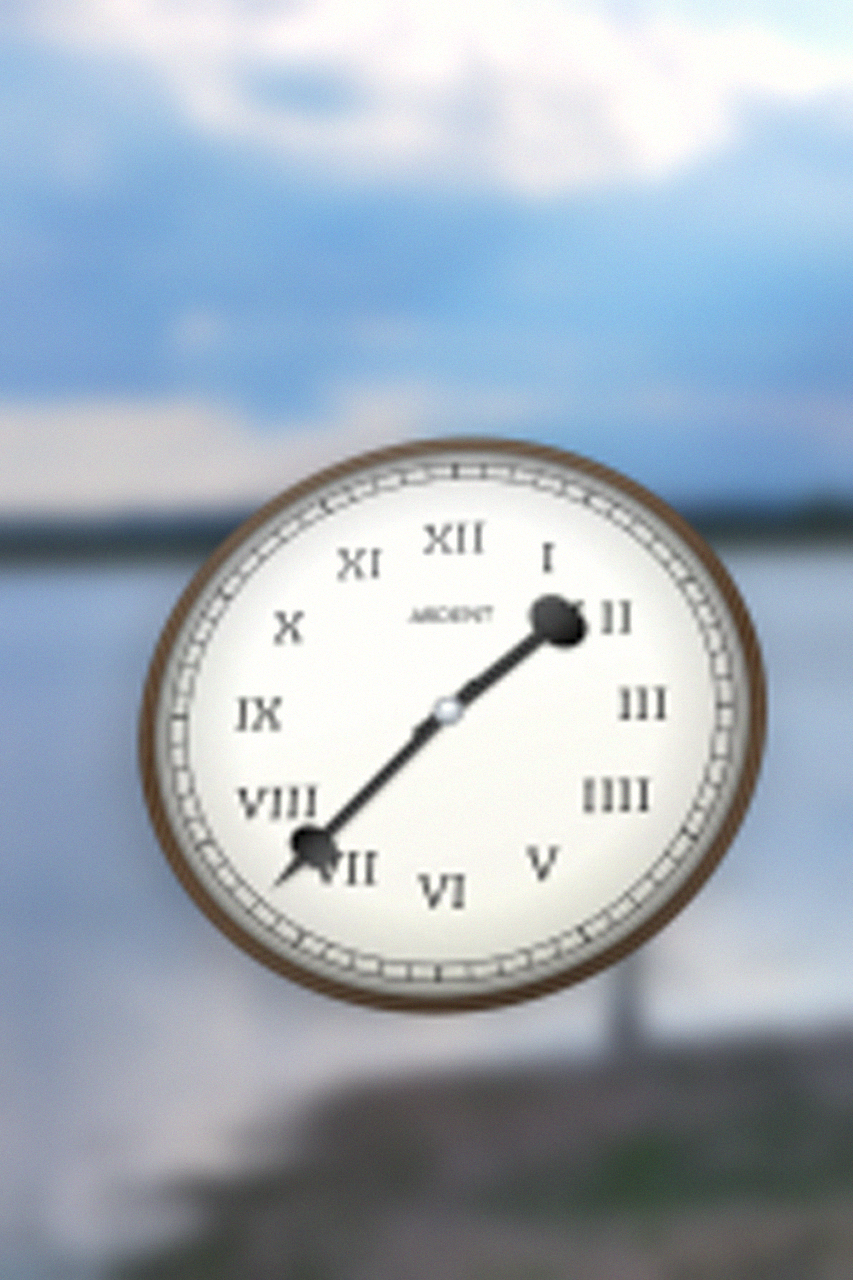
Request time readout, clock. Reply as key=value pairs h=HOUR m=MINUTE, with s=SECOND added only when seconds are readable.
h=1 m=37
